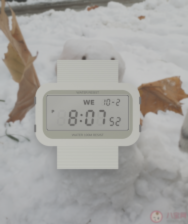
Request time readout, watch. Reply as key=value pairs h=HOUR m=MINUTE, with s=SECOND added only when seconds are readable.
h=8 m=7 s=52
